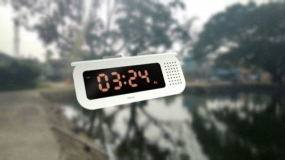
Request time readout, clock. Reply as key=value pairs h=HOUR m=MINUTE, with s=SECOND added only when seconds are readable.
h=3 m=24
